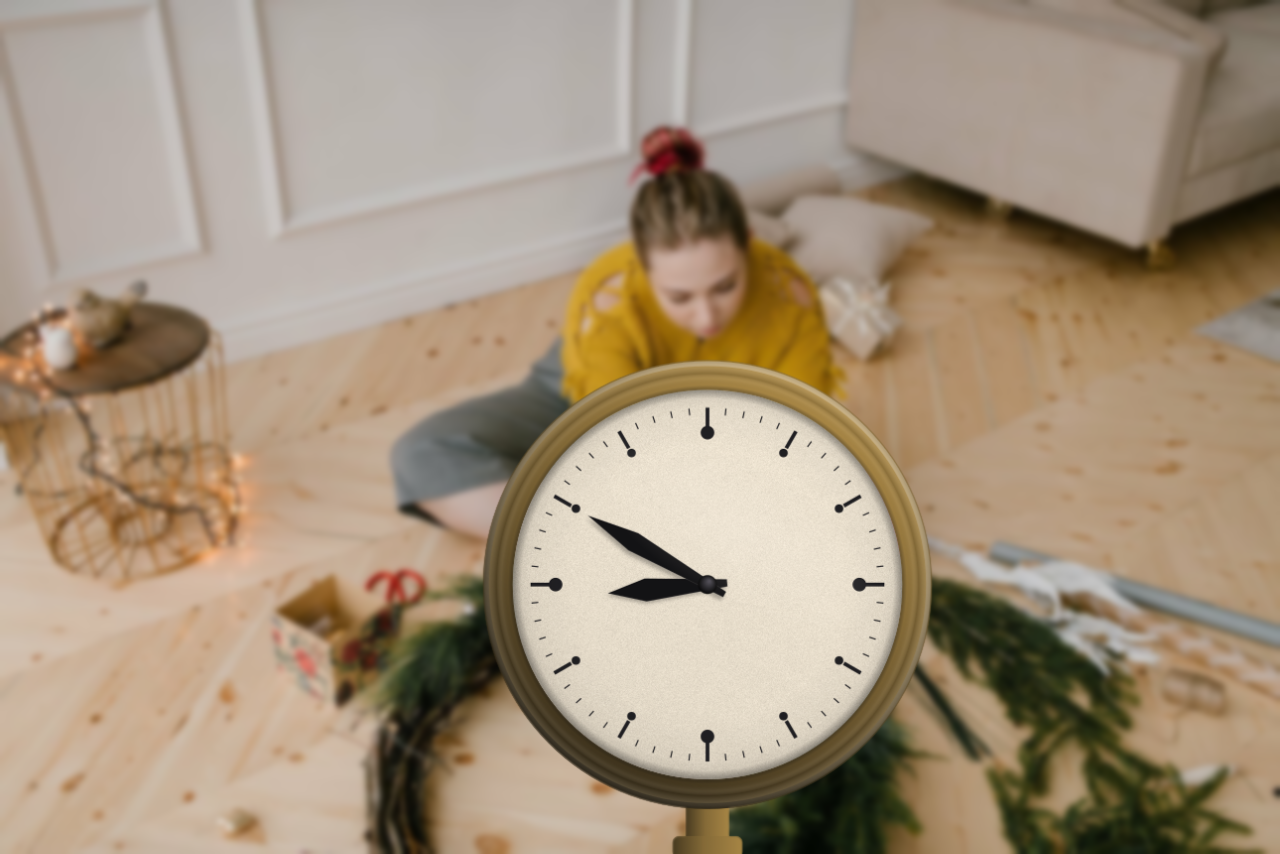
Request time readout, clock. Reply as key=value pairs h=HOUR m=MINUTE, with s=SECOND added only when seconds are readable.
h=8 m=50
